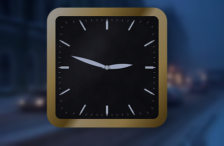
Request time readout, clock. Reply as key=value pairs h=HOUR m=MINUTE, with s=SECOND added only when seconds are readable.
h=2 m=48
